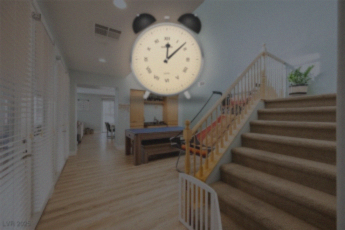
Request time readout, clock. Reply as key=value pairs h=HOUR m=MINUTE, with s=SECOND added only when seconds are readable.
h=12 m=8
